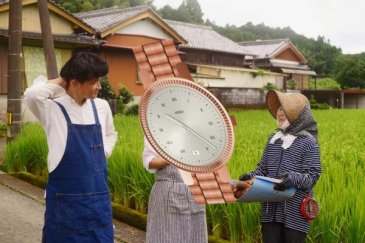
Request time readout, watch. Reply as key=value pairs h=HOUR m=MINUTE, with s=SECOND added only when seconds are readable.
h=10 m=23
